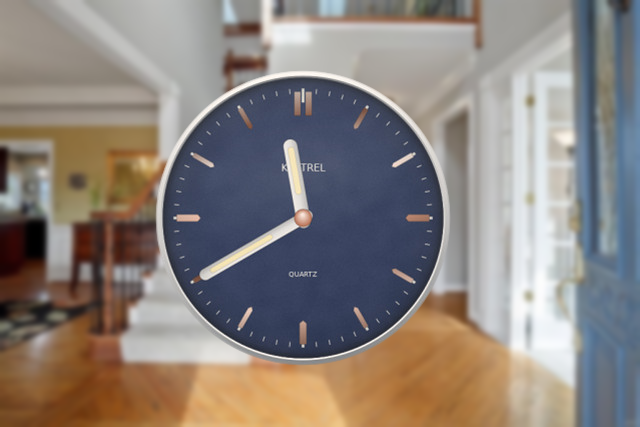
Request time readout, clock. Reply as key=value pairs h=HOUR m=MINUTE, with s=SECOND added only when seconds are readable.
h=11 m=40
